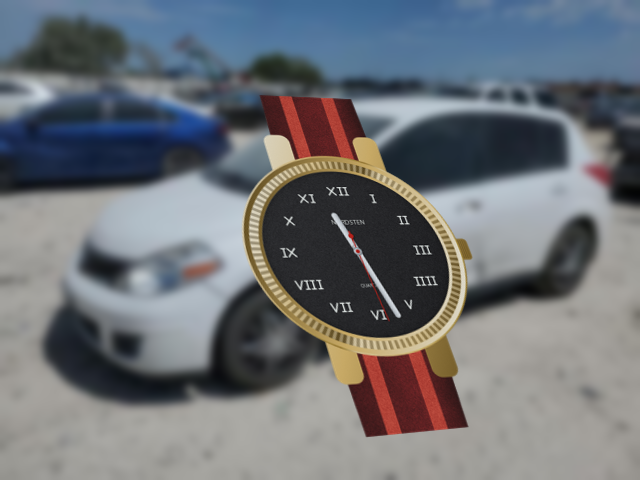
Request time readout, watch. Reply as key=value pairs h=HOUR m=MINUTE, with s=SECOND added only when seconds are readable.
h=11 m=27 s=29
